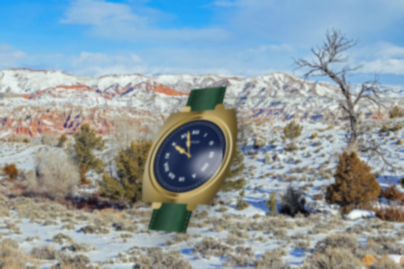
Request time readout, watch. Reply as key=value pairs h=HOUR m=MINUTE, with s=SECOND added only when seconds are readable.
h=9 m=57
